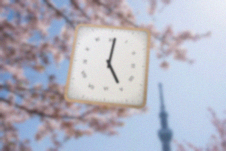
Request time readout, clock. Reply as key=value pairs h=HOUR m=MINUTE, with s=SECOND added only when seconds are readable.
h=5 m=1
